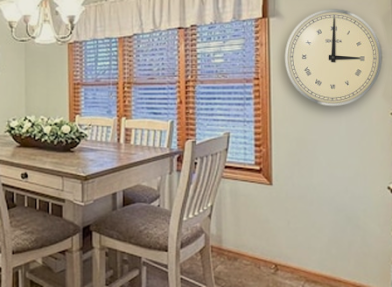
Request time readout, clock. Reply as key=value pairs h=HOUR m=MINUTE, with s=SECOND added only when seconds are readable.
h=3 m=0
